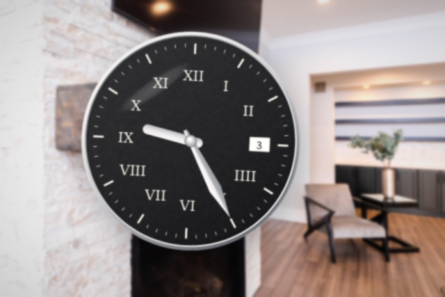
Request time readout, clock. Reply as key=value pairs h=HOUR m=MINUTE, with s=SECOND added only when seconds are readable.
h=9 m=25
